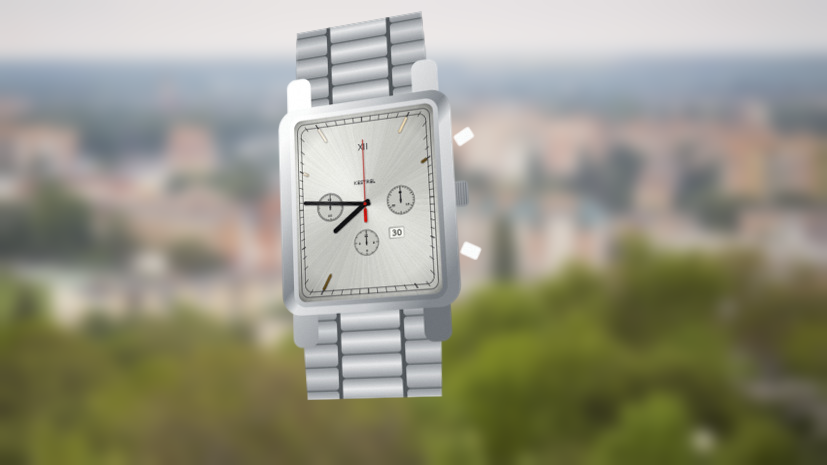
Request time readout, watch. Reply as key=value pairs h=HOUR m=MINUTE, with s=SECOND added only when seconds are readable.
h=7 m=46
